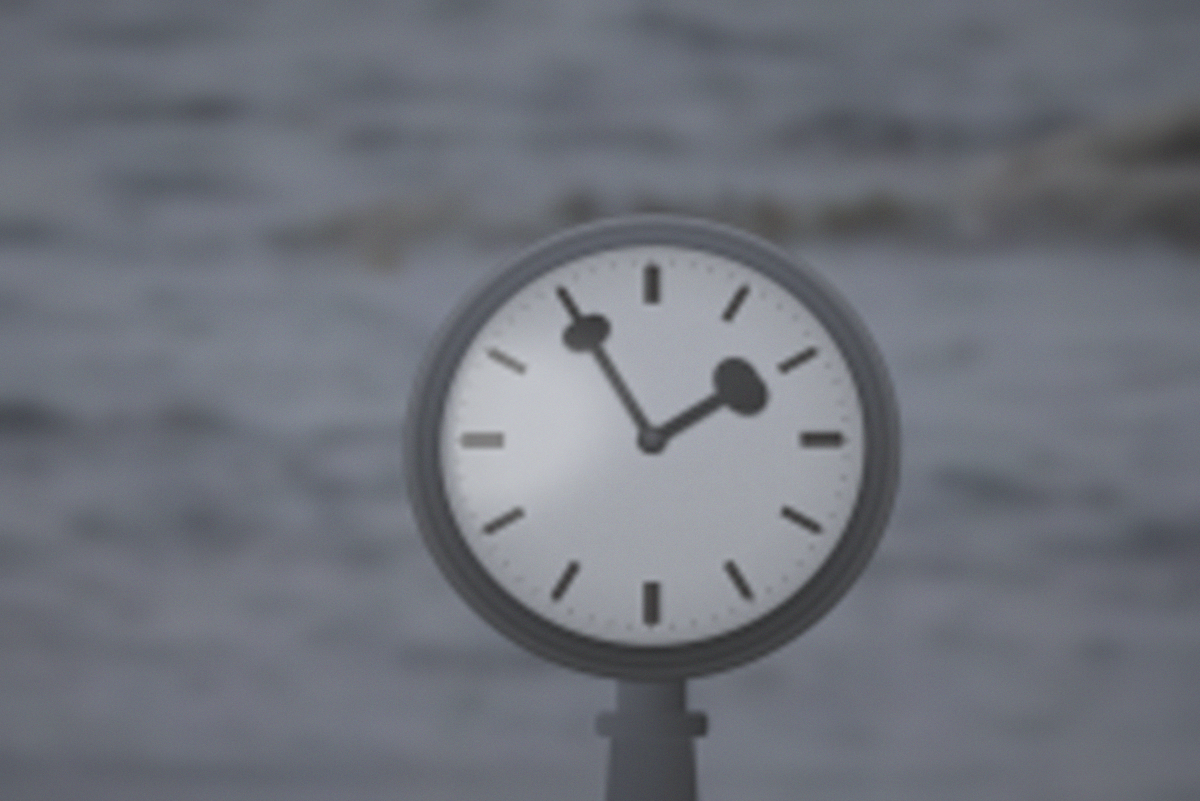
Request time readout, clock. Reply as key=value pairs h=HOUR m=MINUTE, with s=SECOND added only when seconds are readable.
h=1 m=55
